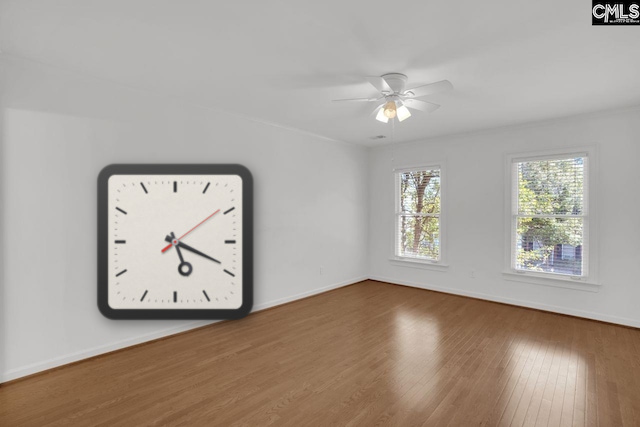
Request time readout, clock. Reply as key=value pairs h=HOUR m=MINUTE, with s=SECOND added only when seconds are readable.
h=5 m=19 s=9
